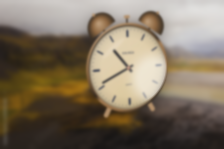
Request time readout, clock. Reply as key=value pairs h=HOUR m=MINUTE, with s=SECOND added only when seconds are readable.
h=10 m=41
